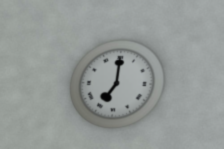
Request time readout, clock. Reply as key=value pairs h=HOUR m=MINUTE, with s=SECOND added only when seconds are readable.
h=7 m=0
